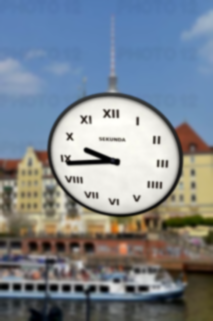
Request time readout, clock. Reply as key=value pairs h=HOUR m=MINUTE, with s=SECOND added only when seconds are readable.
h=9 m=44
